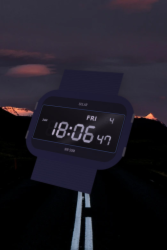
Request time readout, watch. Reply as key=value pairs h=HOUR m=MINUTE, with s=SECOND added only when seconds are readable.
h=18 m=6 s=47
